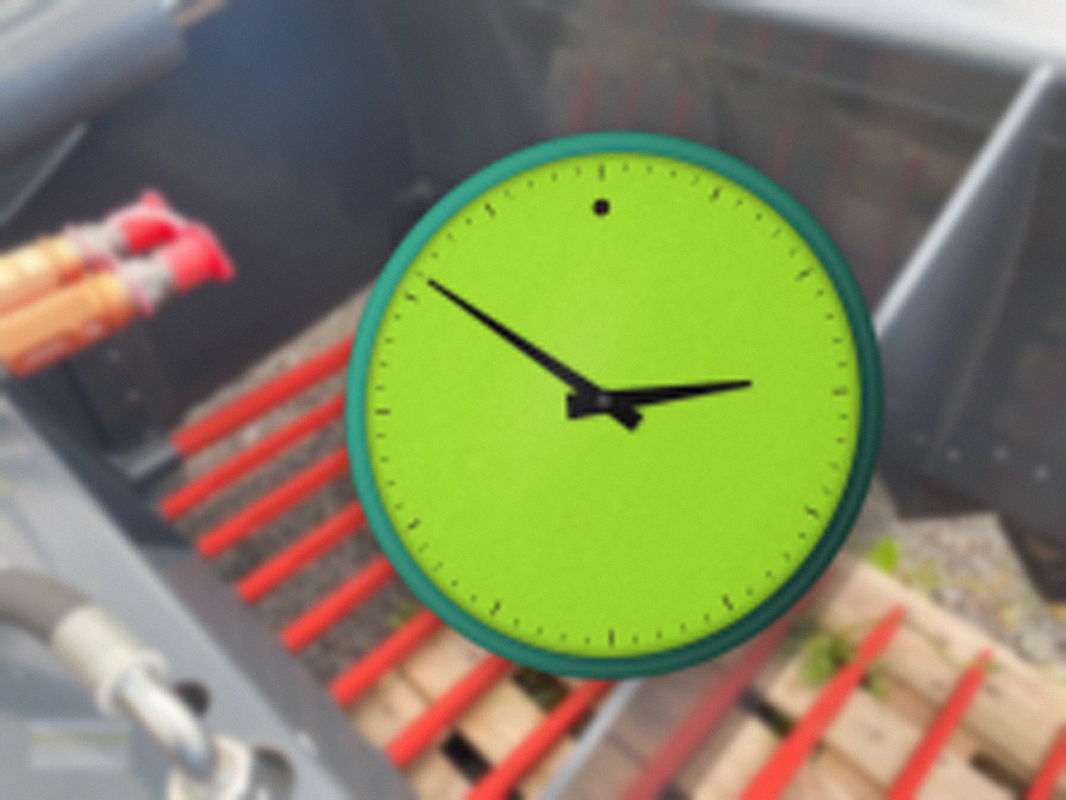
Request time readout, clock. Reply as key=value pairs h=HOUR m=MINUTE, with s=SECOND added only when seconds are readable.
h=2 m=51
